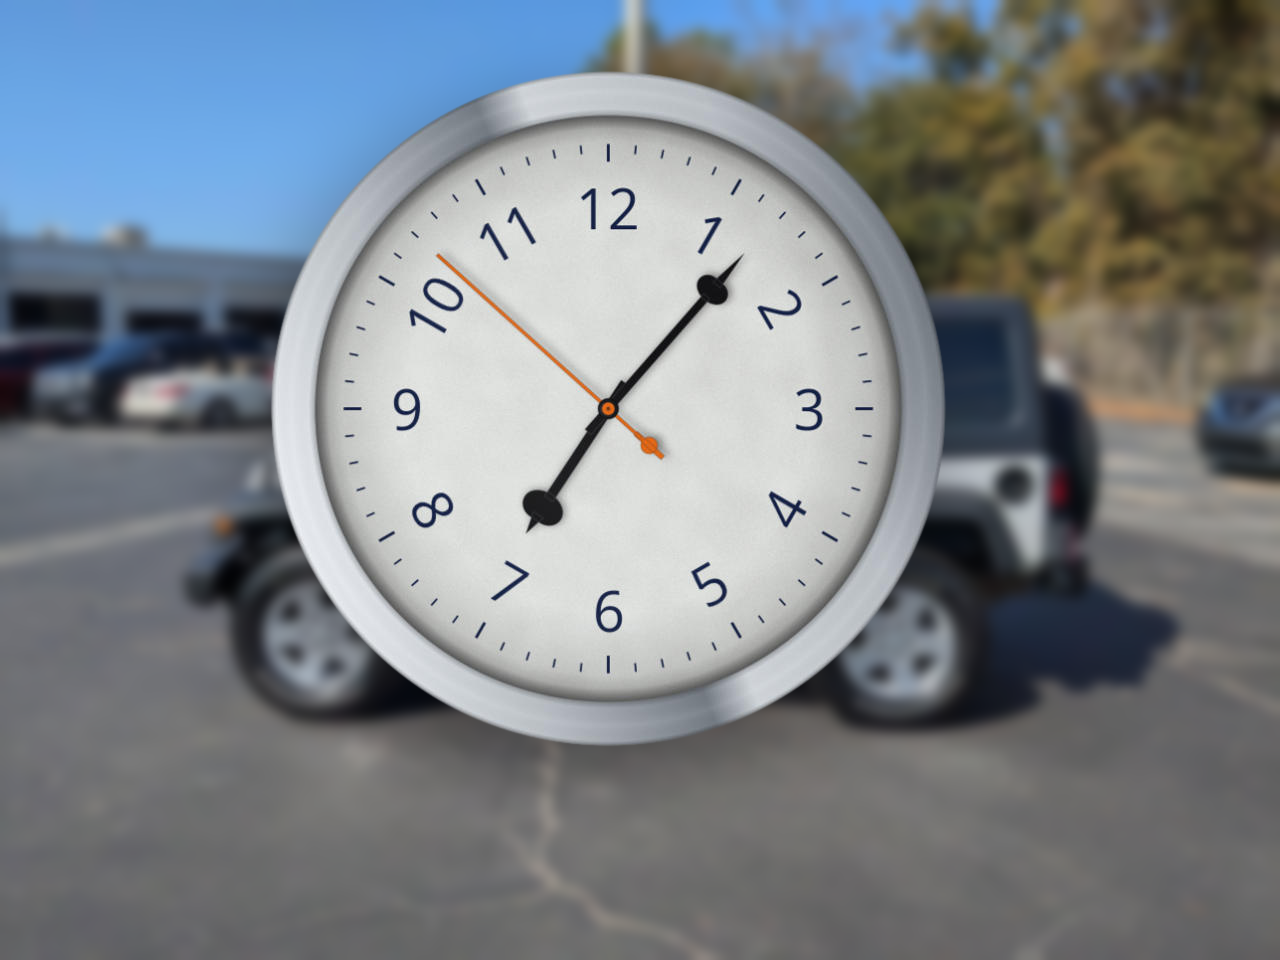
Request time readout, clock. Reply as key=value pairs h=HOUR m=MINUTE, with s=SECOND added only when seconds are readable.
h=7 m=6 s=52
